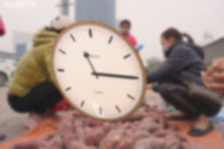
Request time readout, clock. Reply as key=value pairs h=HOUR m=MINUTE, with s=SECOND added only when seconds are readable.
h=11 m=15
